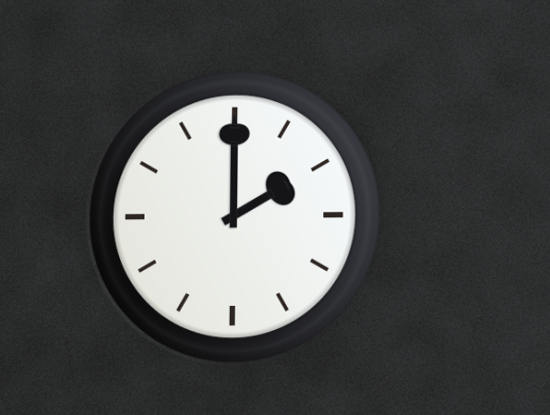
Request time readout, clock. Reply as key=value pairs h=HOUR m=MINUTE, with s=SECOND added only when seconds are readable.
h=2 m=0
